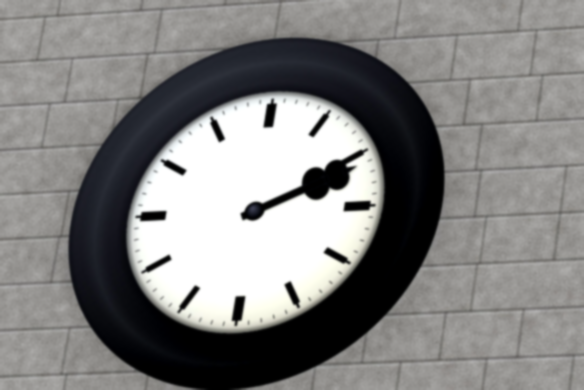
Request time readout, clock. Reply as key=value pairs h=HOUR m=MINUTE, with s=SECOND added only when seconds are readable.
h=2 m=11
